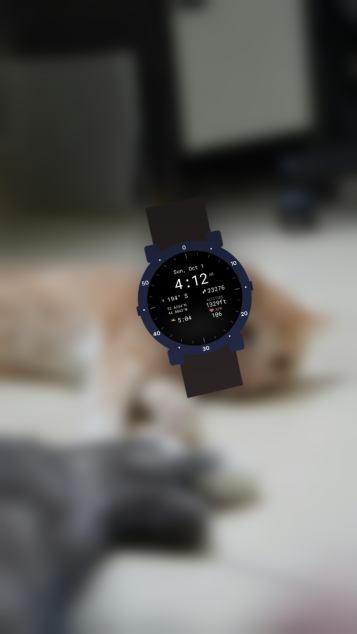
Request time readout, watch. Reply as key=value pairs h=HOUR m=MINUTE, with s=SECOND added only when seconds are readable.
h=4 m=12
